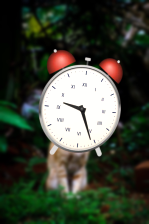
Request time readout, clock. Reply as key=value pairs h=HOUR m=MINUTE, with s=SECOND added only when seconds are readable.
h=9 m=26
